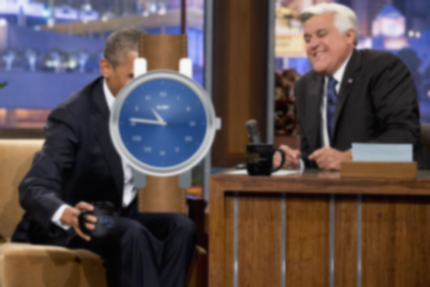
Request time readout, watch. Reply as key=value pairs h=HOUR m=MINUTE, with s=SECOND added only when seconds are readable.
h=10 m=46
